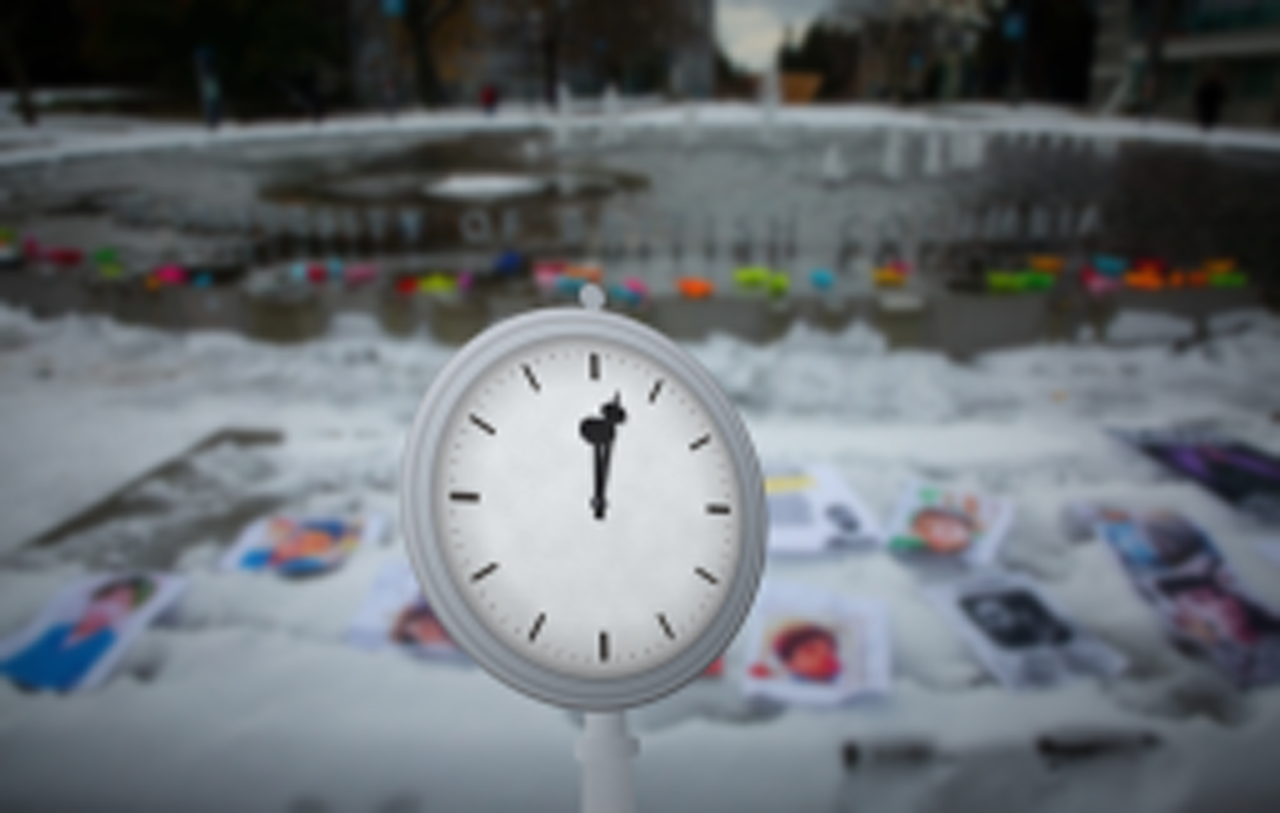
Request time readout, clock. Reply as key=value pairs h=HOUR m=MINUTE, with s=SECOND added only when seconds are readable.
h=12 m=2
